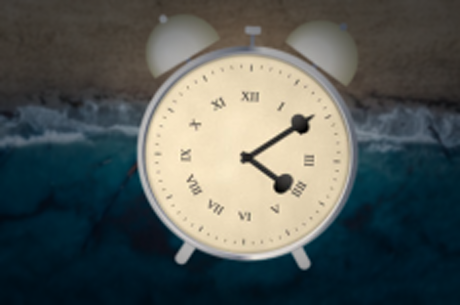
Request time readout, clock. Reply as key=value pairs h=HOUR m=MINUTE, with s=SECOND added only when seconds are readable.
h=4 m=9
